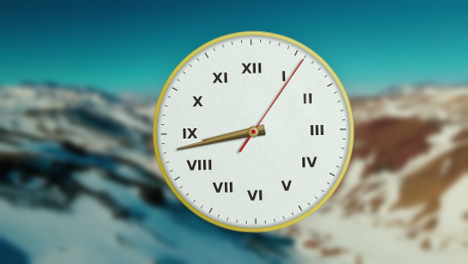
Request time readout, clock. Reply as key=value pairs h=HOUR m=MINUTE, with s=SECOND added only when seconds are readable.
h=8 m=43 s=6
